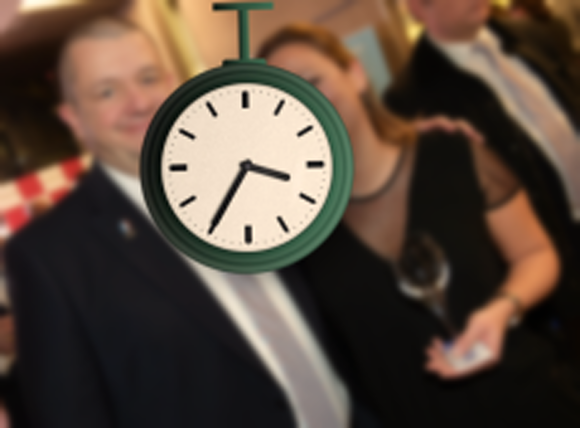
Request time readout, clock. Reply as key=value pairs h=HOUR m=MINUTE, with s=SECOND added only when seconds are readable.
h=3 m=35
